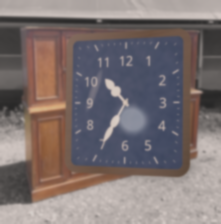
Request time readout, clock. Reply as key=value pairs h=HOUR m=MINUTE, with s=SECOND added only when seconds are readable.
h=10 m=35
